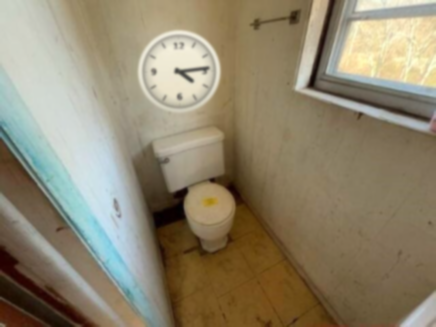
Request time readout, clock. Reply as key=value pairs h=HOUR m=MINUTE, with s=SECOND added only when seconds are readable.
h=4 m=14
